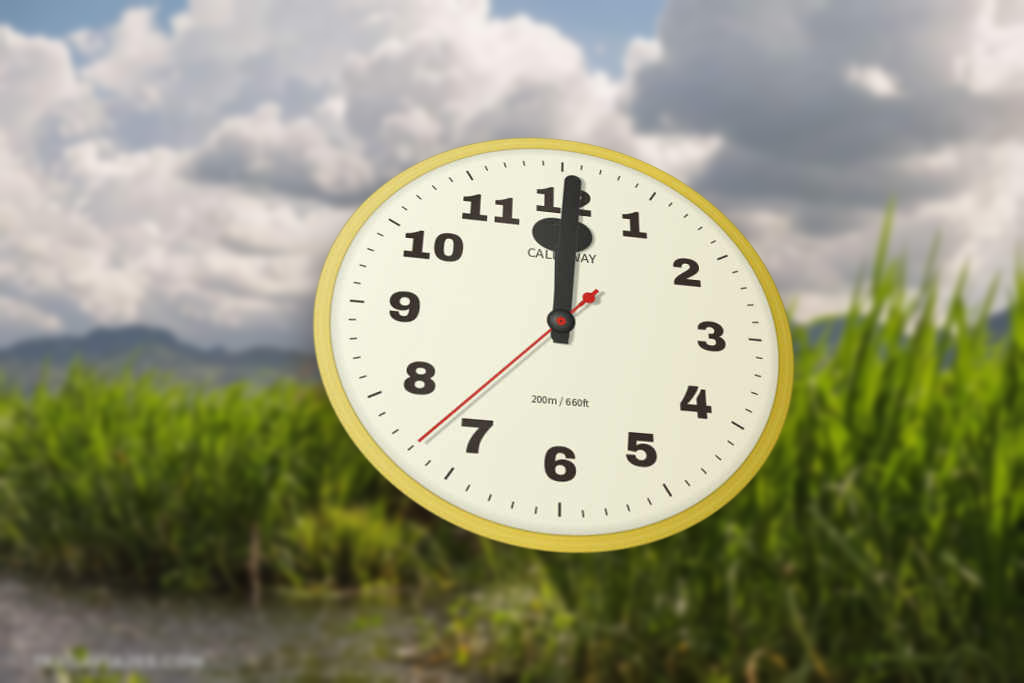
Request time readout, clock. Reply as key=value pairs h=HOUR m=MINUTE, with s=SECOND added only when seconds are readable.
h=12 m=0 s=37
